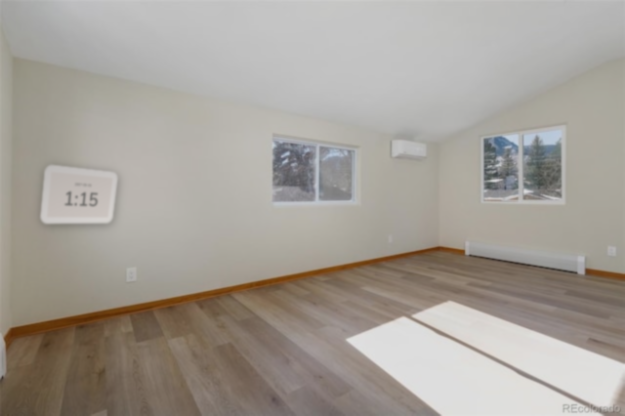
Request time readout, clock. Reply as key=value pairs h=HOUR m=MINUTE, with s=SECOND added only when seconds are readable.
h=1 m=15
